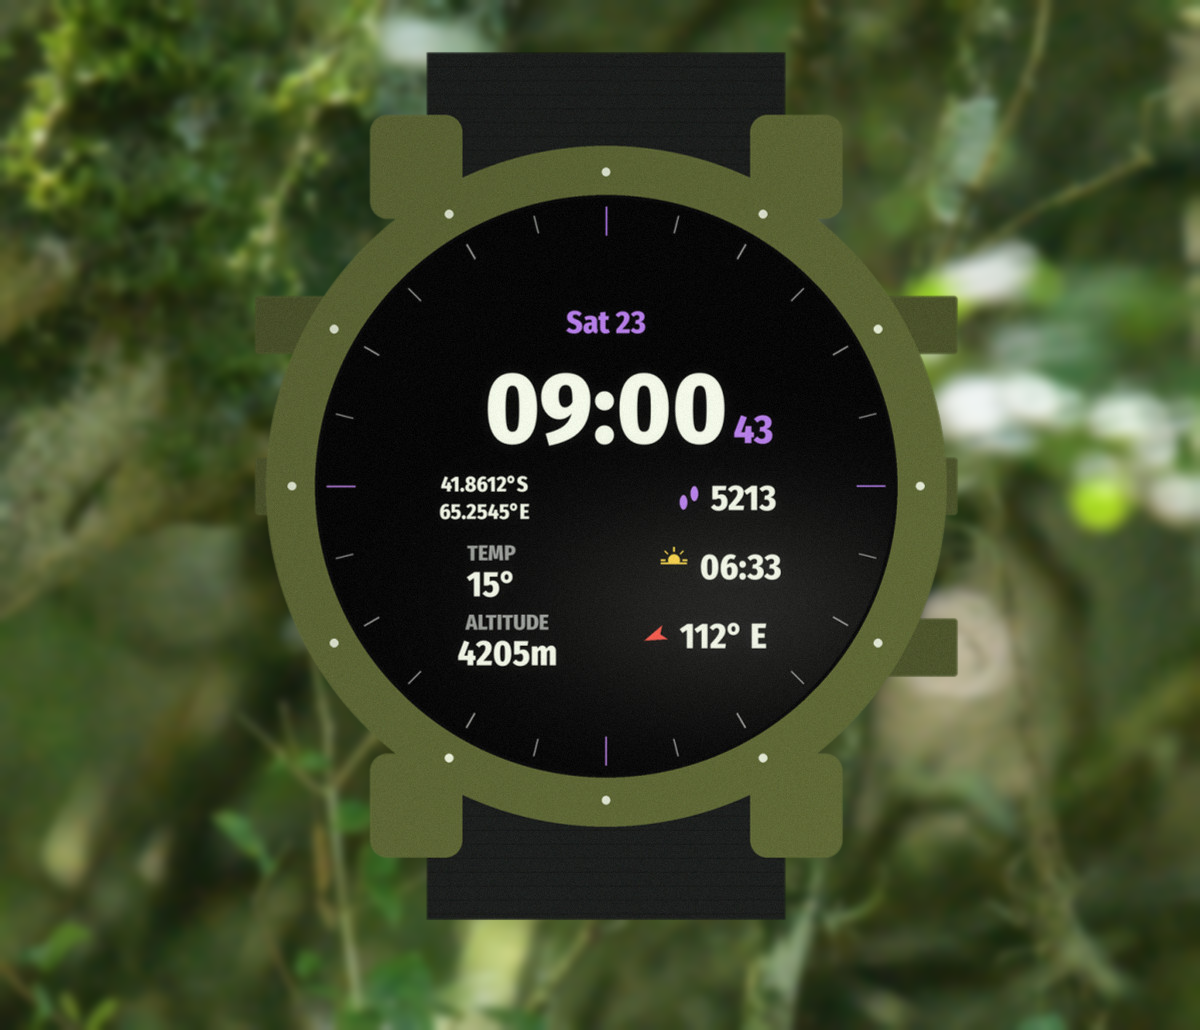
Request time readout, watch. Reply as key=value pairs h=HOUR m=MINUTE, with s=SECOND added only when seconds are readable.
h=9 m=0 s=43
